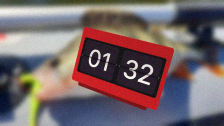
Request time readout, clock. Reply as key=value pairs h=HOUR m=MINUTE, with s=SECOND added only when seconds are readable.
h=1 m=32
